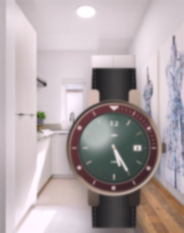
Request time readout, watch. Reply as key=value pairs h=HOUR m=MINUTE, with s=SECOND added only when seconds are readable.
h=5 m=25
